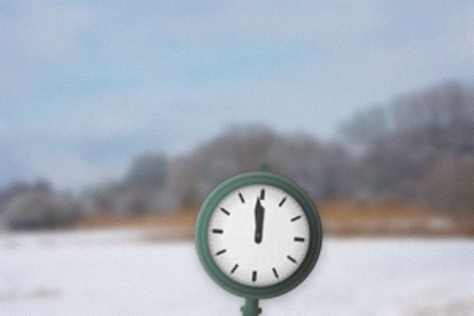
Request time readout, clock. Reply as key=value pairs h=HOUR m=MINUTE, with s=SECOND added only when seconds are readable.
h=11 m=59
